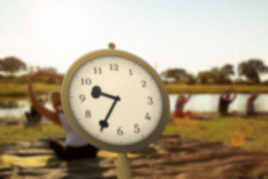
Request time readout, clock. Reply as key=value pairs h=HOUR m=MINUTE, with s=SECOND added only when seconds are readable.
h=9 m=35
